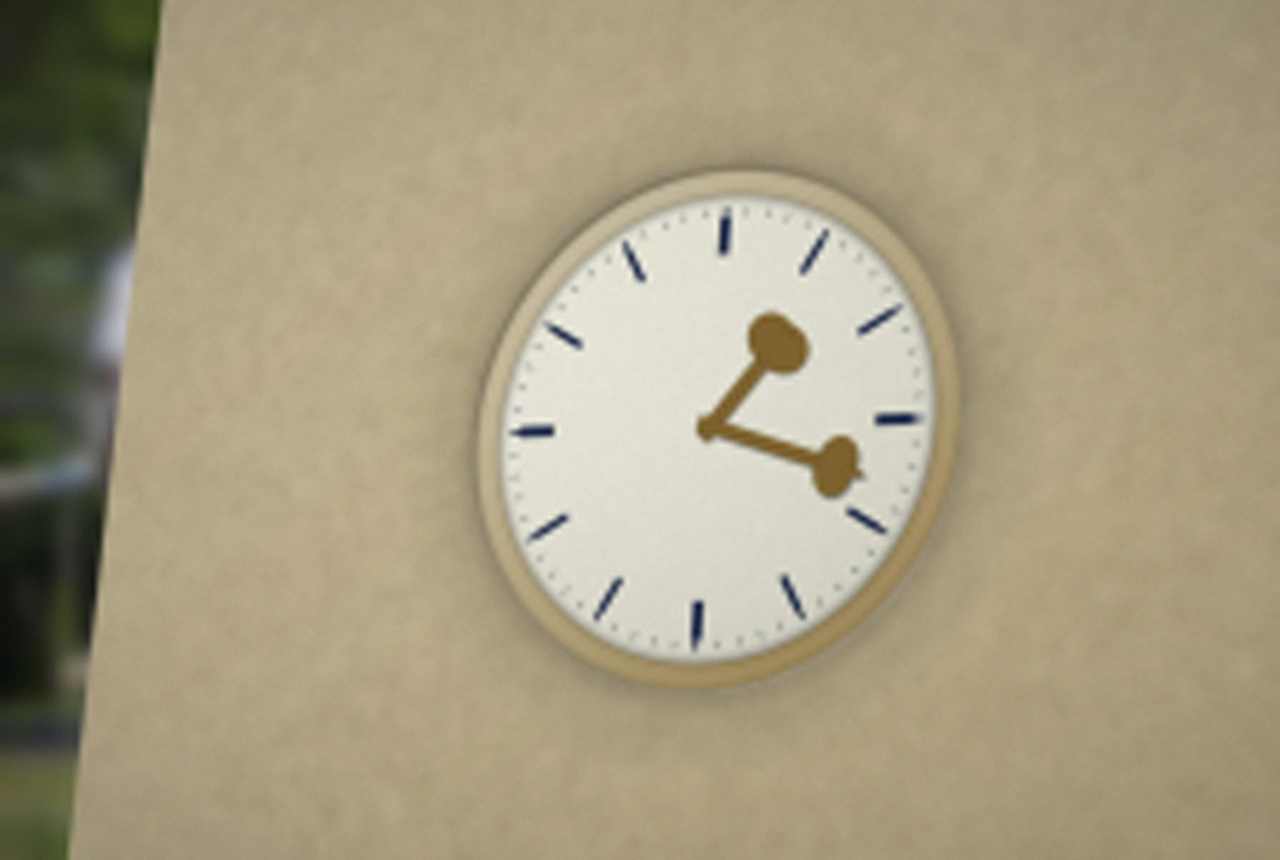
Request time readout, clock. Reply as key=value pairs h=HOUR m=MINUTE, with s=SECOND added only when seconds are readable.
h=1 m=18
